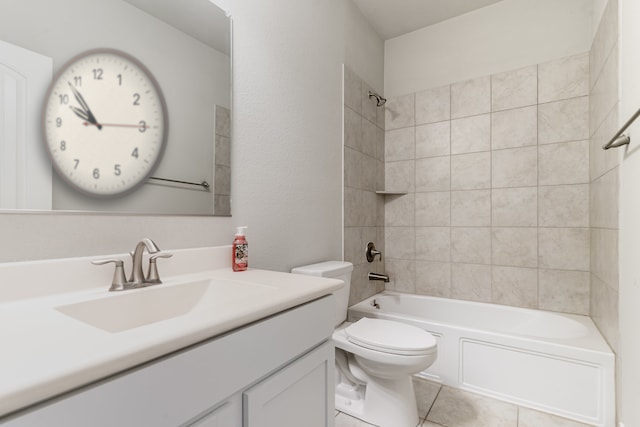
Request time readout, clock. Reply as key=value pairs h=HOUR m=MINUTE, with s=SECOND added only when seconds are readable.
h=9 m=53 s=15
